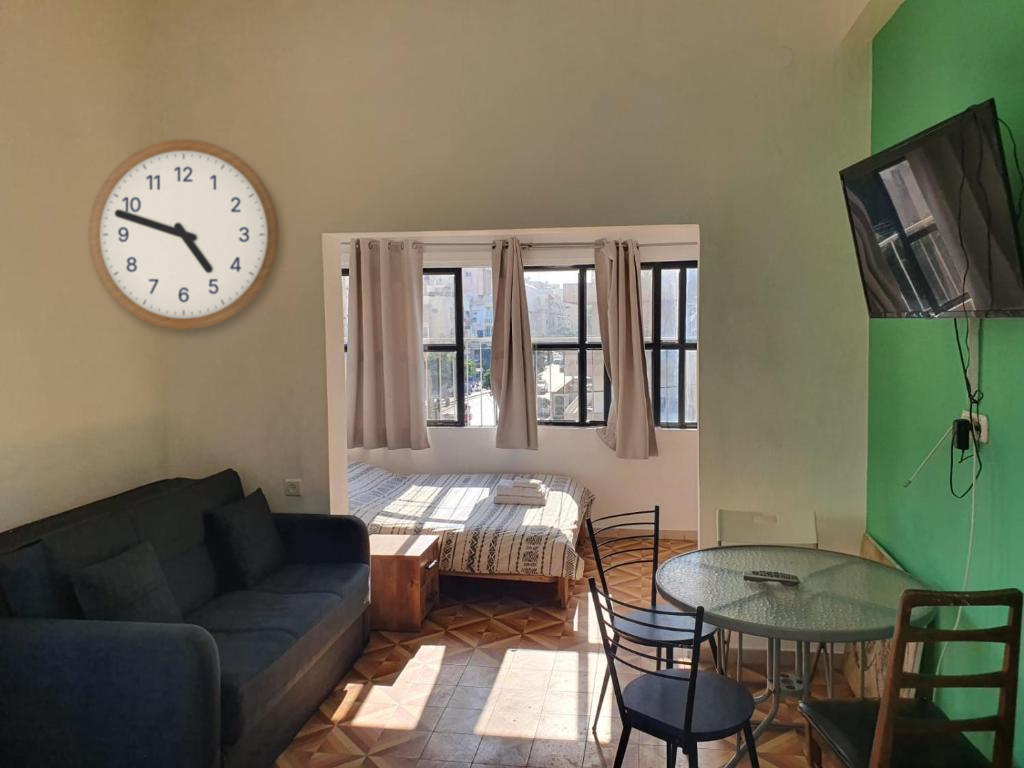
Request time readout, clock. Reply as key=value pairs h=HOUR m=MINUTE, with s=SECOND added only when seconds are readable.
h=4 m=48
